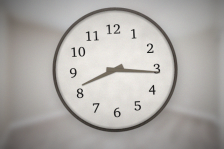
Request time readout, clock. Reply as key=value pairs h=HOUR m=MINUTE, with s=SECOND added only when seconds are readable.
h=8 m=16
